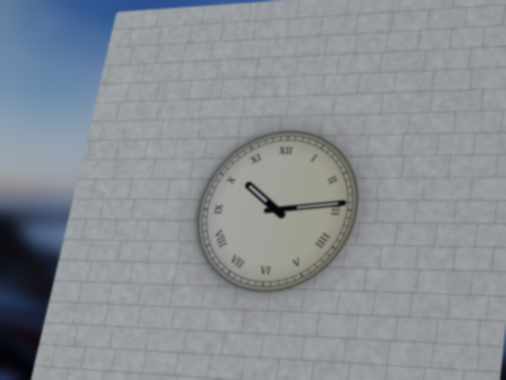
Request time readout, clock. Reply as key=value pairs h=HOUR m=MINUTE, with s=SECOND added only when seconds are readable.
h=10 m=14
